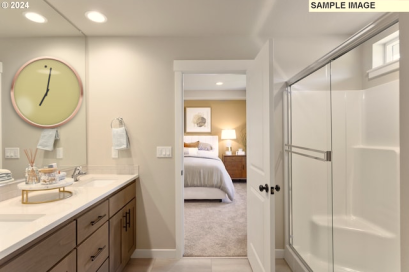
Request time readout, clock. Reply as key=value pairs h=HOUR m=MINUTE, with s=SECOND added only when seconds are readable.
h=7 m=2
